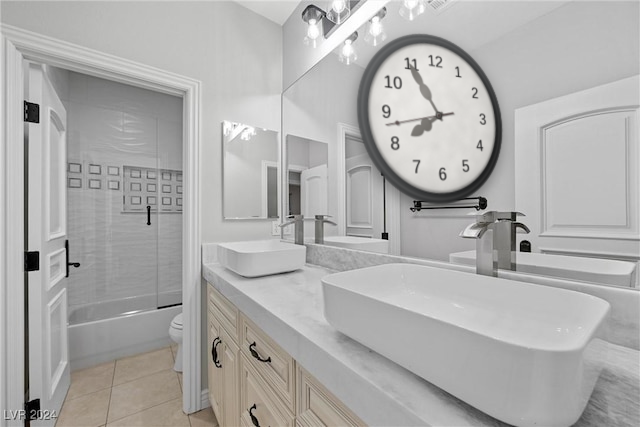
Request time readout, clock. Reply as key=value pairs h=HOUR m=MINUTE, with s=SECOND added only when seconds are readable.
h=7 m=54 s=43
